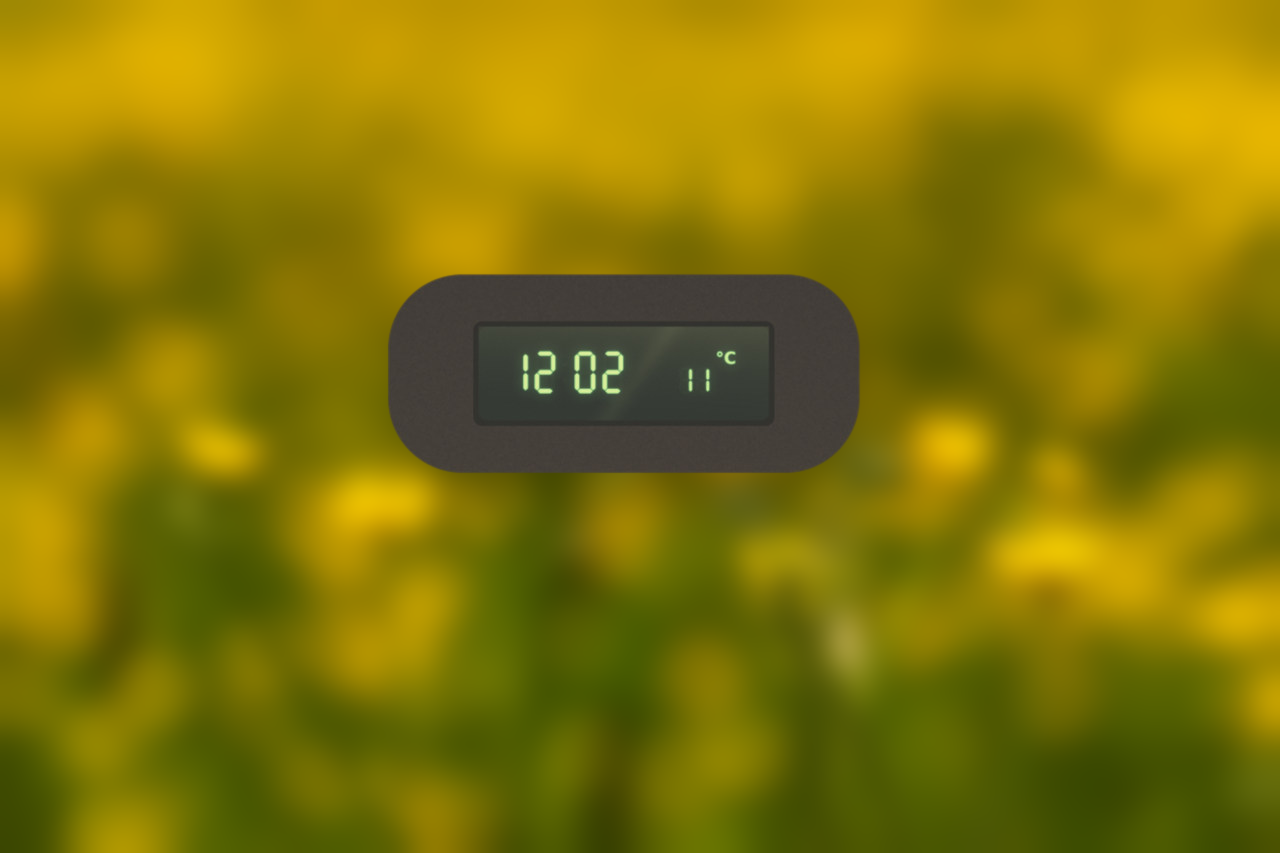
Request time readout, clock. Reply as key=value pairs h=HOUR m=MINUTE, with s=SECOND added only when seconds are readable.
h=12 m=2
